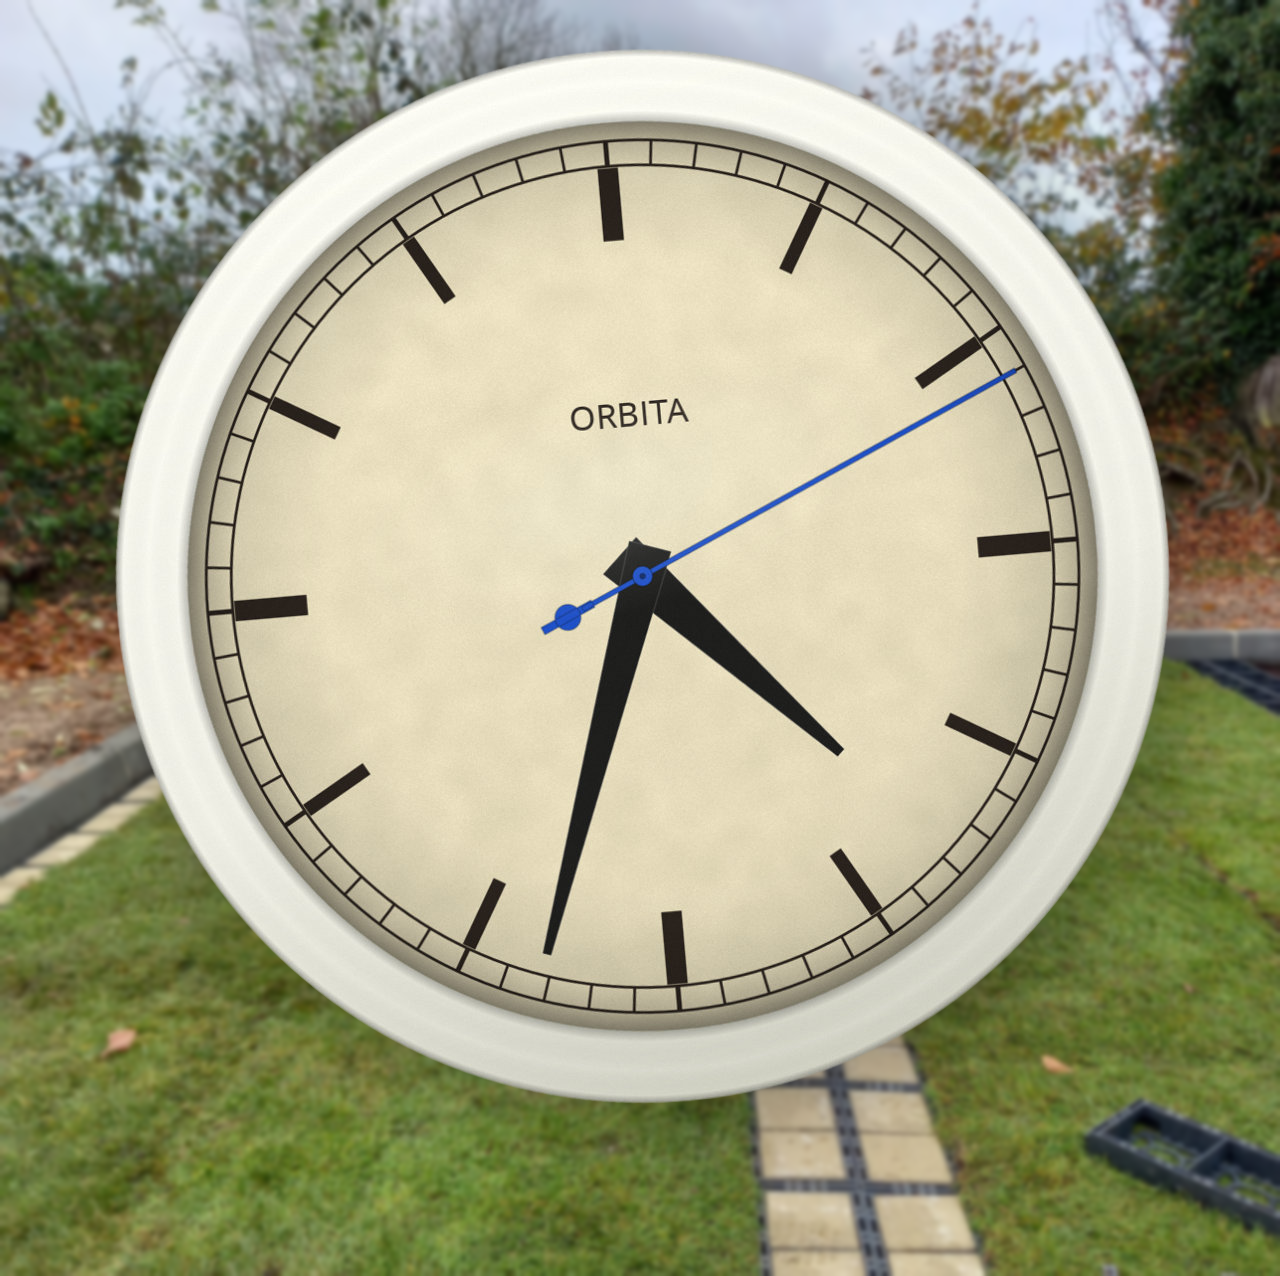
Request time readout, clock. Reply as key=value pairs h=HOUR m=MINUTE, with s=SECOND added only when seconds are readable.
h=4 m=33 s=11
